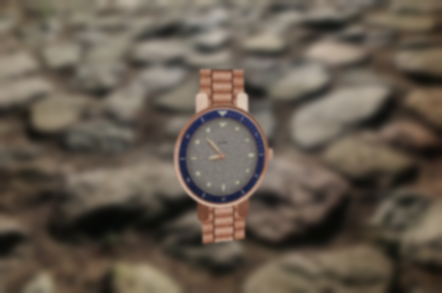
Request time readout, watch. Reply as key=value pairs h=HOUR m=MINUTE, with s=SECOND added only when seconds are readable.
h=8 m=53
